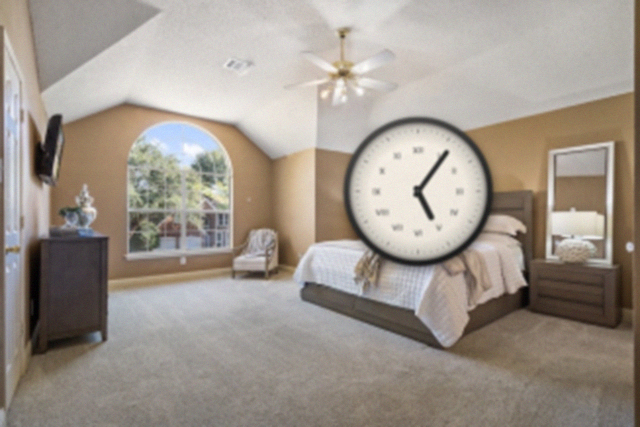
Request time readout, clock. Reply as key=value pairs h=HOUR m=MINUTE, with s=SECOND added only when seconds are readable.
h=5 m=6
